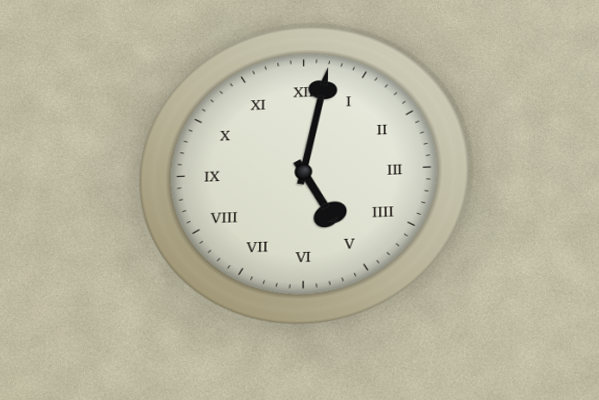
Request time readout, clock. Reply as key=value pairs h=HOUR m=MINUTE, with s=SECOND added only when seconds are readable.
h=5 m=2
